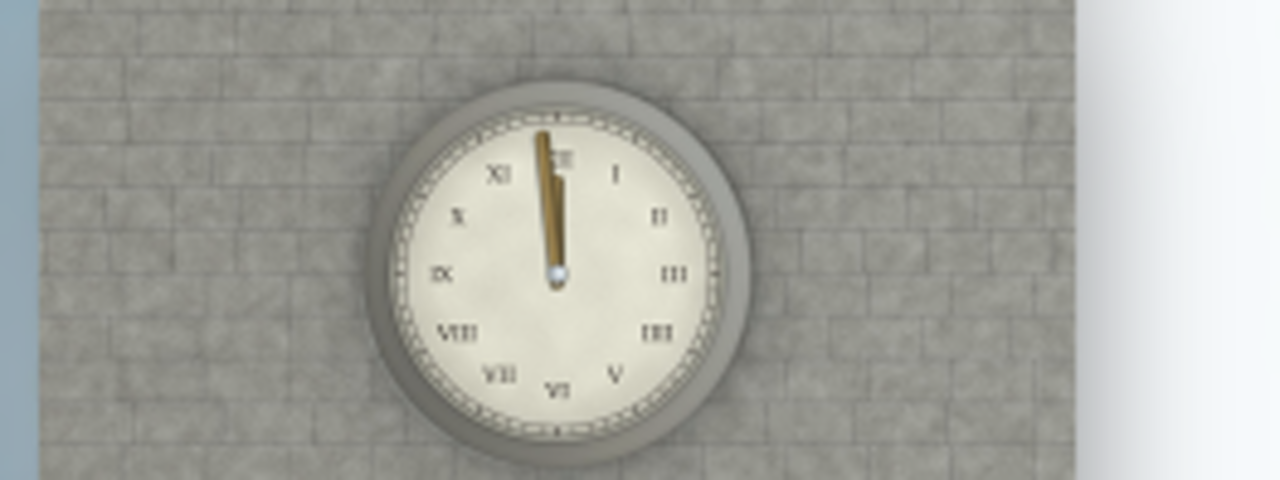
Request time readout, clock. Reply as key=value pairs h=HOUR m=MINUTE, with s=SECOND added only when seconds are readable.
h=11 m=59
